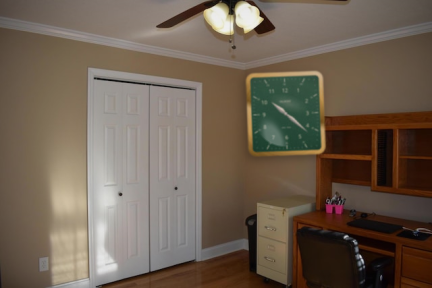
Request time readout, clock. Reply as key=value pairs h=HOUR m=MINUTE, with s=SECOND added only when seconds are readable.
h=10 m=22
